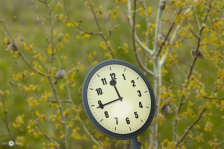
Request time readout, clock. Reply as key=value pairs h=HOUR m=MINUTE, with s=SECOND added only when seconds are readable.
h=11 m=44
